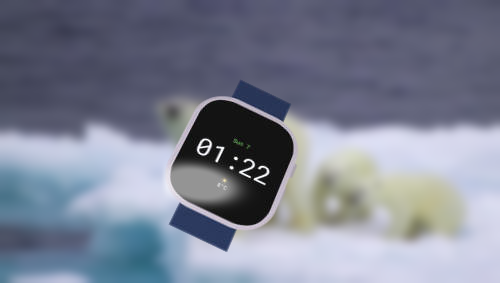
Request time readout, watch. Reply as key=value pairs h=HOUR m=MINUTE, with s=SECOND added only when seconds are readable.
h=1 m=22
